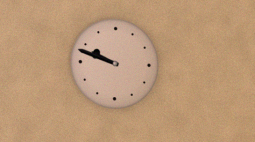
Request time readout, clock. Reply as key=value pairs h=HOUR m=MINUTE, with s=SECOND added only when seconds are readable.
h=9 m=48
